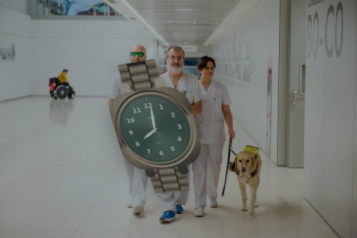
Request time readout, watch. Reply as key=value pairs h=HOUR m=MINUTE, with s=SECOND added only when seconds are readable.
h=8 m=1
